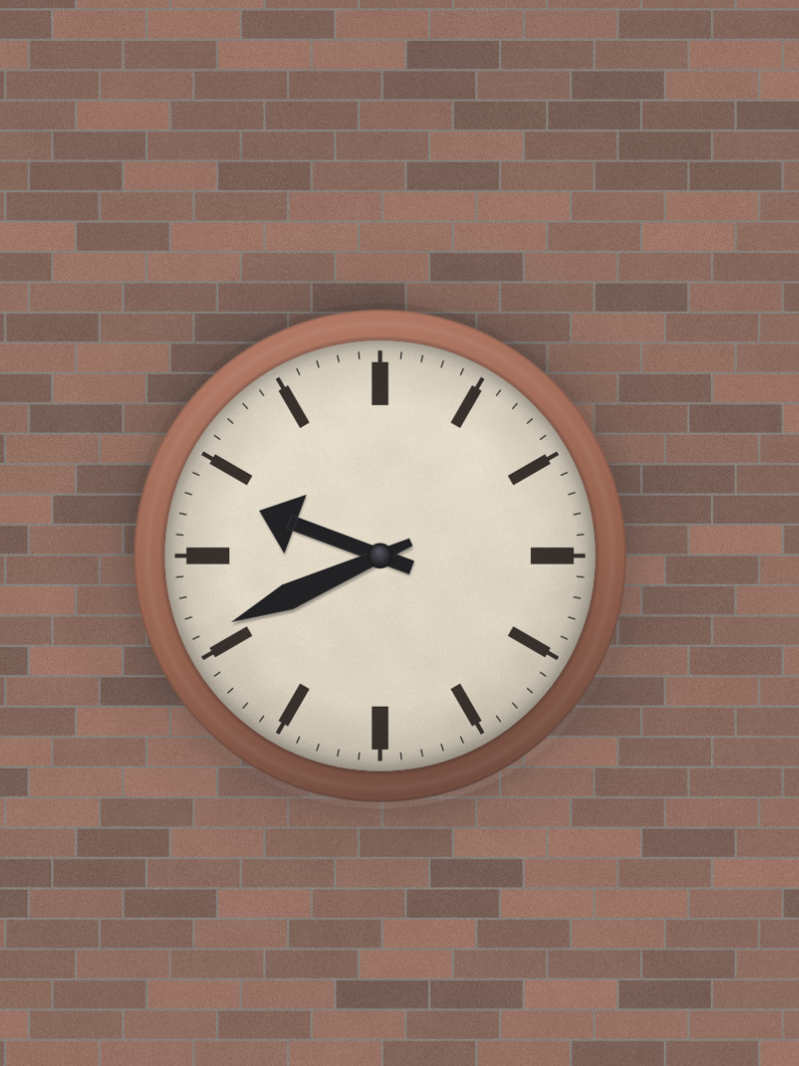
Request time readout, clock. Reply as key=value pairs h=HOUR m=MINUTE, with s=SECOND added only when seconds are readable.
h=9 m=41
